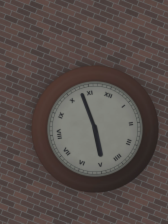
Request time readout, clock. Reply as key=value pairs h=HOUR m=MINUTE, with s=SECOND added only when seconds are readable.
h=4 m=53
